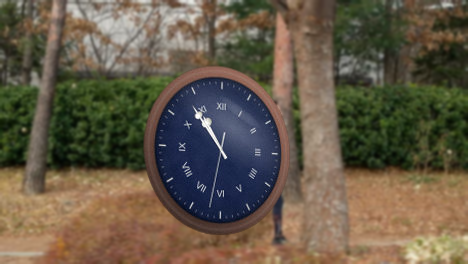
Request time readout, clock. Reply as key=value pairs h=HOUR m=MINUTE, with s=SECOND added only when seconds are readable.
h=10 m=53 s=32
